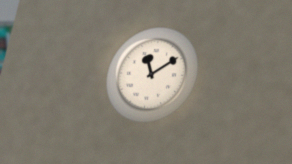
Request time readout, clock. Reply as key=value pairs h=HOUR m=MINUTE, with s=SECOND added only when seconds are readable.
h=11 m=9
